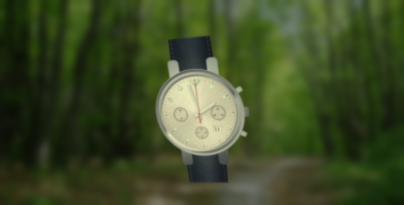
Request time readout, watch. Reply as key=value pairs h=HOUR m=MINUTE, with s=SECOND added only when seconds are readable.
h=1 m=58
